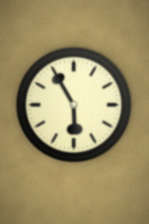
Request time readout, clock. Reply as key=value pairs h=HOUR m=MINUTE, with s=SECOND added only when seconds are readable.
h=5 m=55
